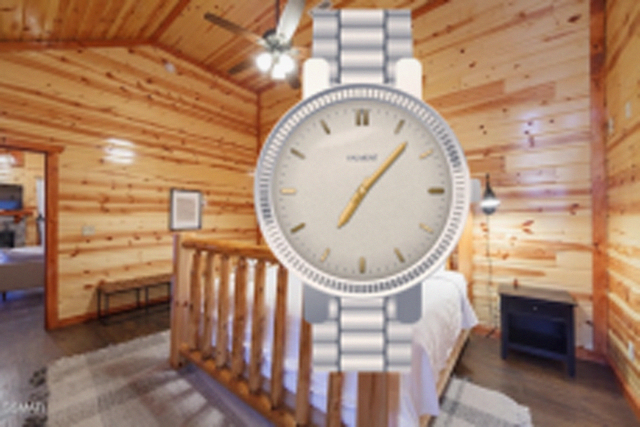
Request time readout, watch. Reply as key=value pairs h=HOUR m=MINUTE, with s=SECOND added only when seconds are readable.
h=7 m=7
